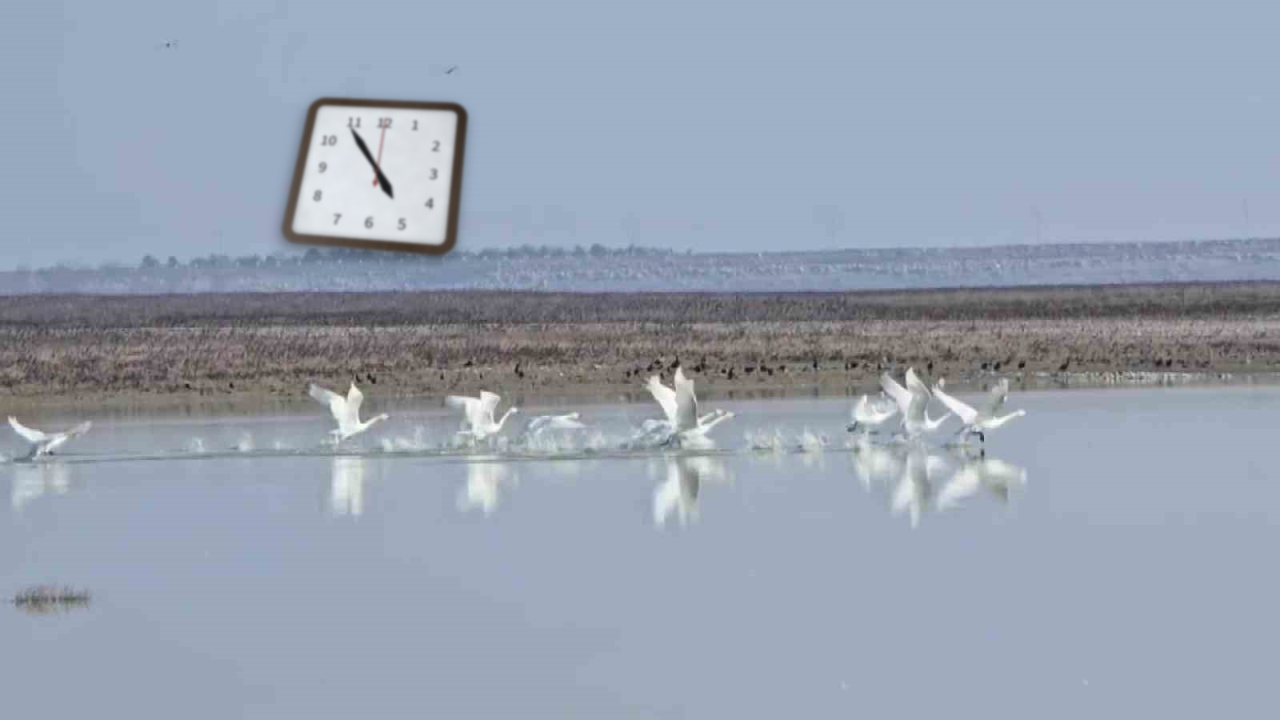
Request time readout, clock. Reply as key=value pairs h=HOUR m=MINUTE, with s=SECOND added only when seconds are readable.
h=4 m=54 s=0
